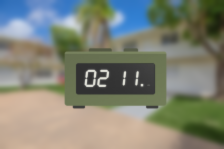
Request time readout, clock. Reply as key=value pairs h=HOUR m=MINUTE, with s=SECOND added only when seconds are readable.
h=2 m=11
